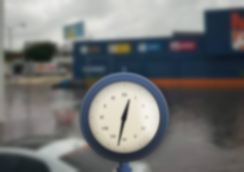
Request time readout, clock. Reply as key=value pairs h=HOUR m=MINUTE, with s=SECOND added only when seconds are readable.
h=12 m=32
